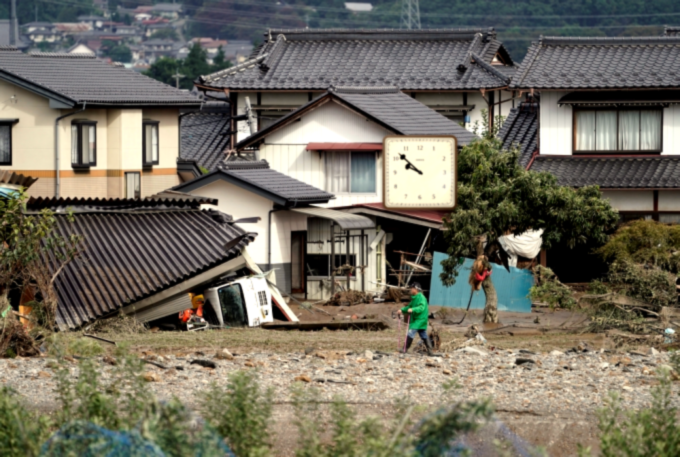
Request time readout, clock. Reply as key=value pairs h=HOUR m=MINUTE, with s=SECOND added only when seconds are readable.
h=9 m=52
